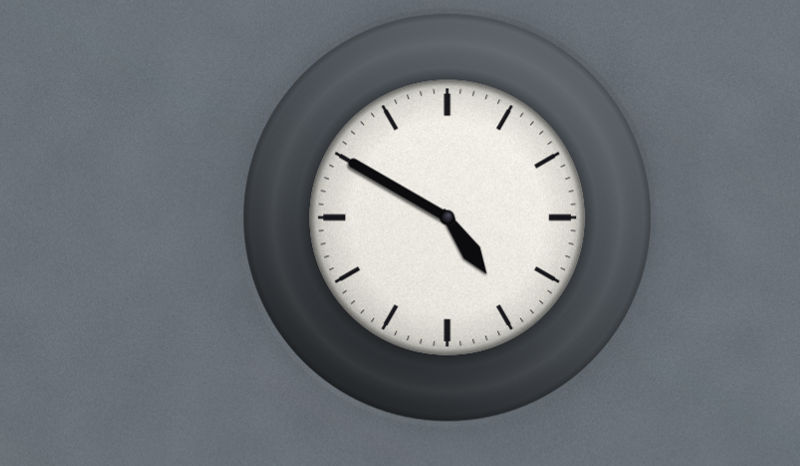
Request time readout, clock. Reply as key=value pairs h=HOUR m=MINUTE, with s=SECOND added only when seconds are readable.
h=4 m=50
